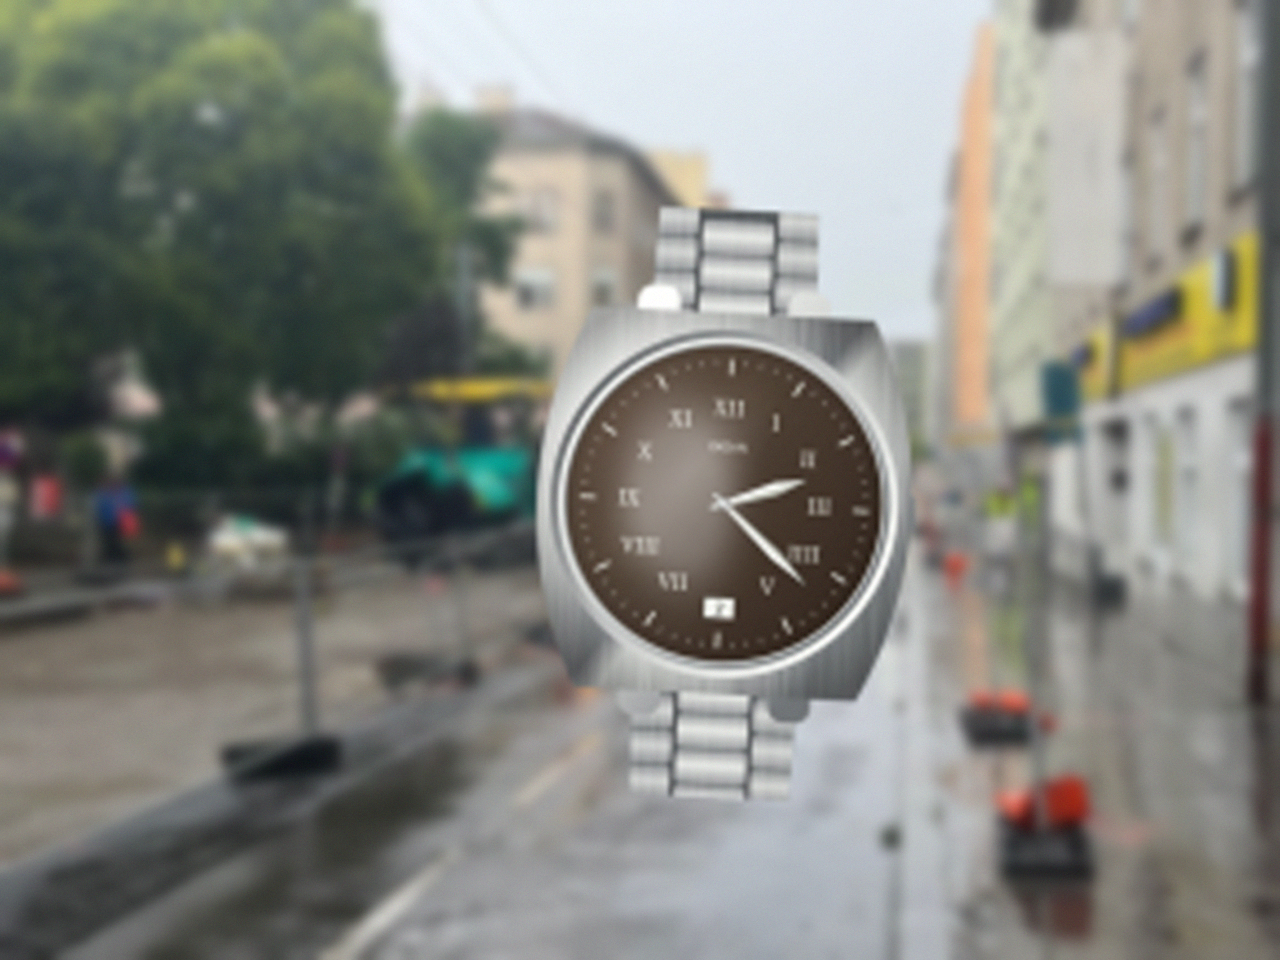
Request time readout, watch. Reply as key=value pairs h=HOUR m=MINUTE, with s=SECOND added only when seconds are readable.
h=2 m=22
